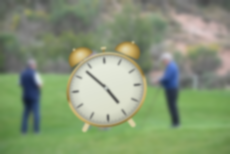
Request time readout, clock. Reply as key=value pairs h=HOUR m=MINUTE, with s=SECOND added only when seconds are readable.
h=4 m=53
